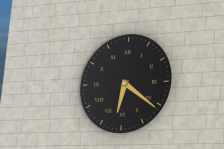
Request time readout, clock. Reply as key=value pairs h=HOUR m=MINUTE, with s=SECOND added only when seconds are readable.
h=6 m=21
